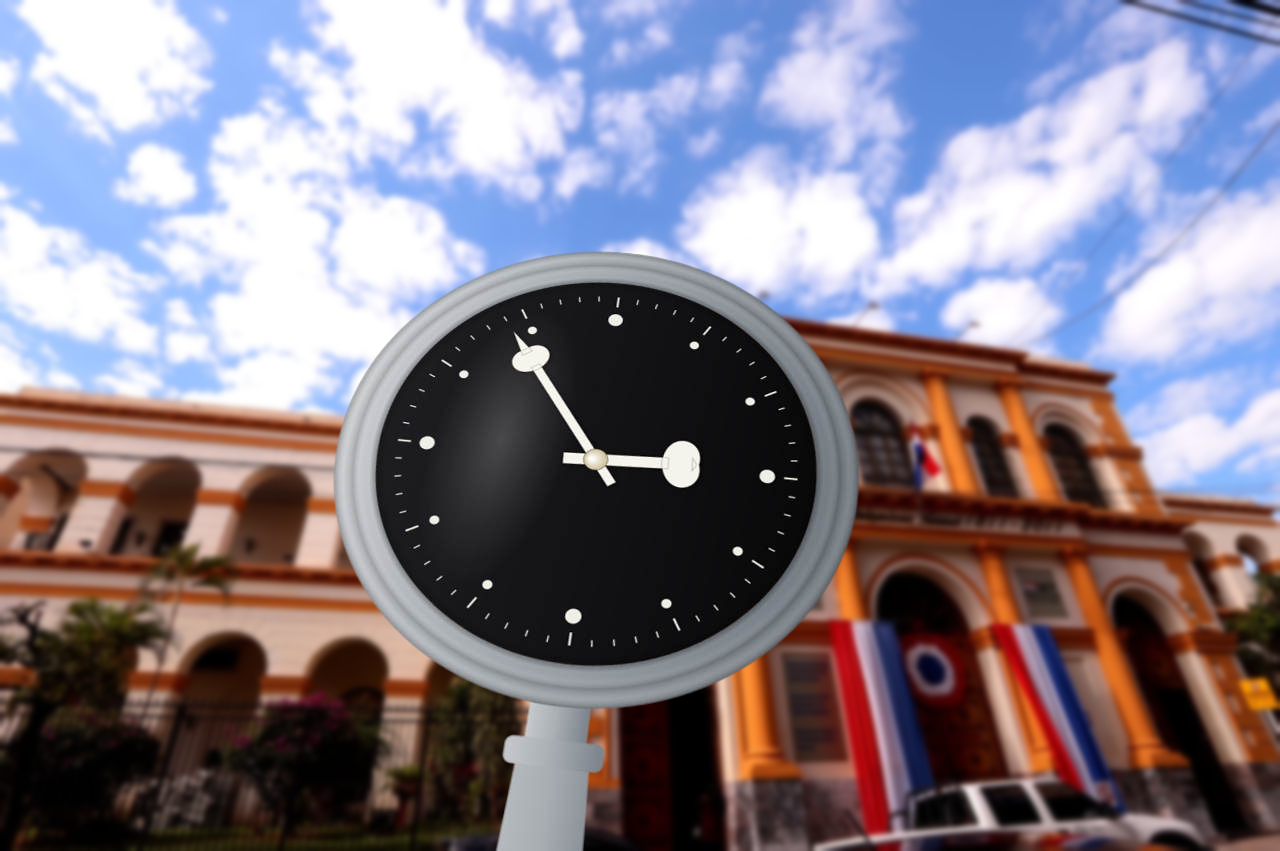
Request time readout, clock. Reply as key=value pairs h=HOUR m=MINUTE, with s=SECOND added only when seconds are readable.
h=2 m=54
